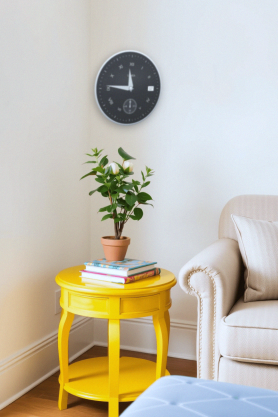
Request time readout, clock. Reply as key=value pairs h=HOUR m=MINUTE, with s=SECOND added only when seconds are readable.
h=11 m=46
